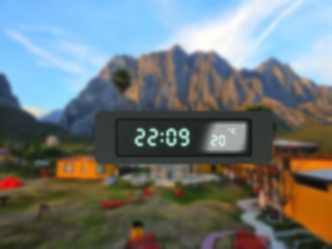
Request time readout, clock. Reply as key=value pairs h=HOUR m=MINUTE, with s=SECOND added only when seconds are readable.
h=22 m=9
